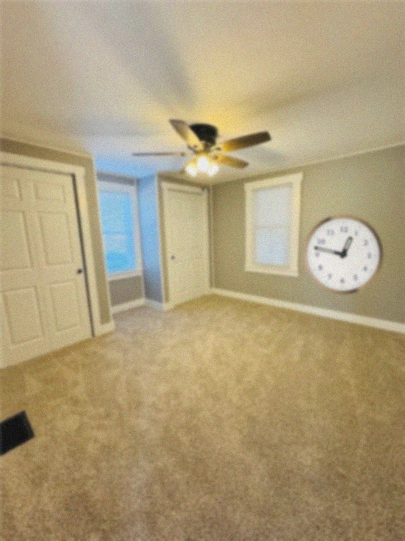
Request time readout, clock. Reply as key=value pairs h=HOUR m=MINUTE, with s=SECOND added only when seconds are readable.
h=12 m=47
